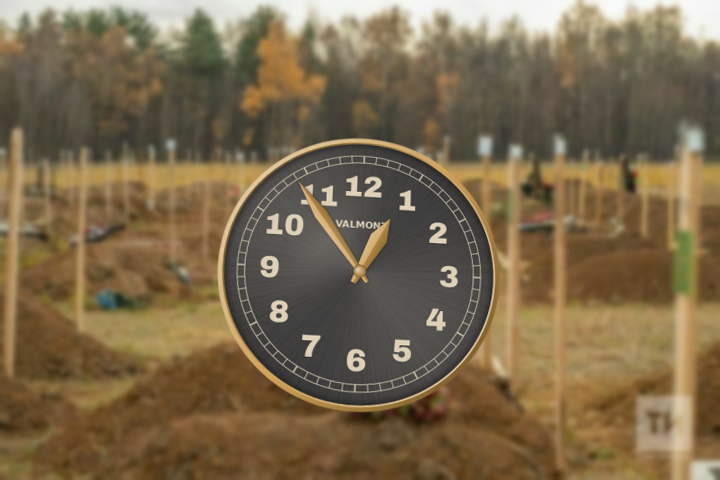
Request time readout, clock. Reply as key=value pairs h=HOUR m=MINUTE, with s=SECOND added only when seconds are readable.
h=12 m=54
